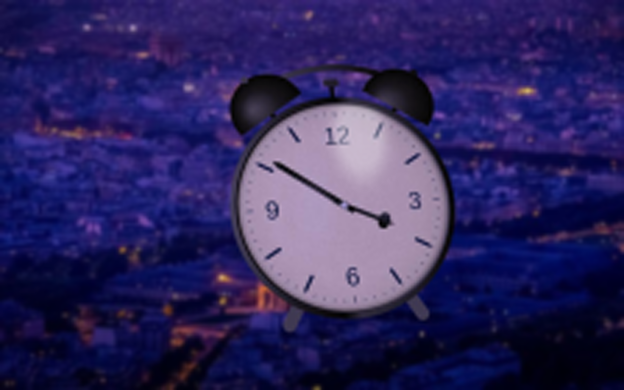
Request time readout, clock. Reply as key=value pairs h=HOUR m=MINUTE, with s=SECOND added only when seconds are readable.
h=3 m=51
